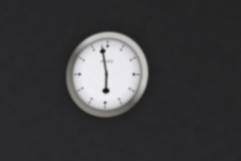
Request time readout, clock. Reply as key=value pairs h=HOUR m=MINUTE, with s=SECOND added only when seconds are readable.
h=5 m=58
